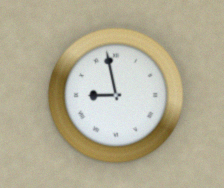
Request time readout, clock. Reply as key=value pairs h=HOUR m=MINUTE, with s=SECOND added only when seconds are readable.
h=8 m=58
